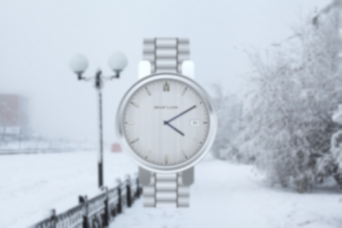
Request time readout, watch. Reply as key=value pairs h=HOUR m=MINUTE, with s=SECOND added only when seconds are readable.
h=4 m=10
